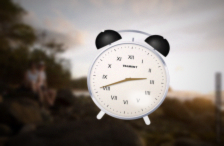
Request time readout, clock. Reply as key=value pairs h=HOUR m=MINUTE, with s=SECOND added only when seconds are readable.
h=2 m=41
